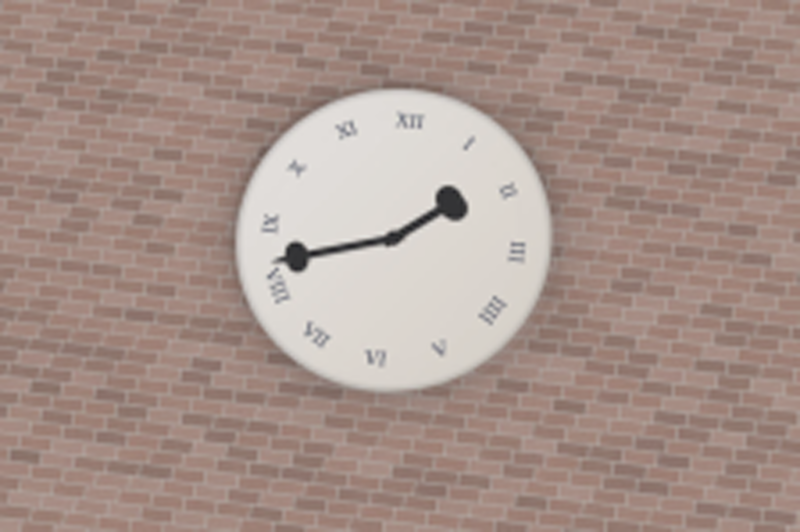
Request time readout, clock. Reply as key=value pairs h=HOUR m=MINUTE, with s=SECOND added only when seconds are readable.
h=1 m=42
